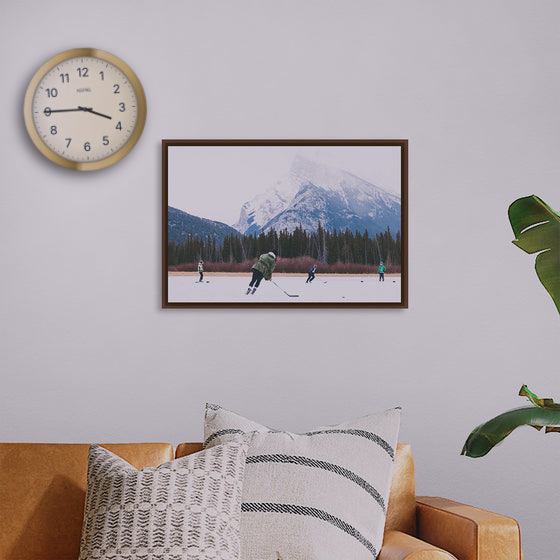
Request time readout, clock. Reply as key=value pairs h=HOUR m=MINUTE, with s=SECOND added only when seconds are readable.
h=3 m=45
